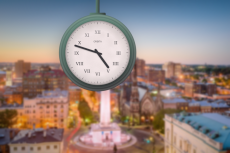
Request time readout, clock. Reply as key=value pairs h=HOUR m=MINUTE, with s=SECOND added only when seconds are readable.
h=4 m=48
